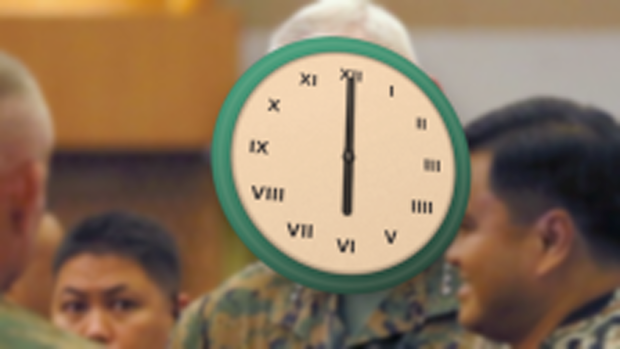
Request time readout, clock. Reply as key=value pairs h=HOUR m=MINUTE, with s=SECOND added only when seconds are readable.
h=6 m=0
